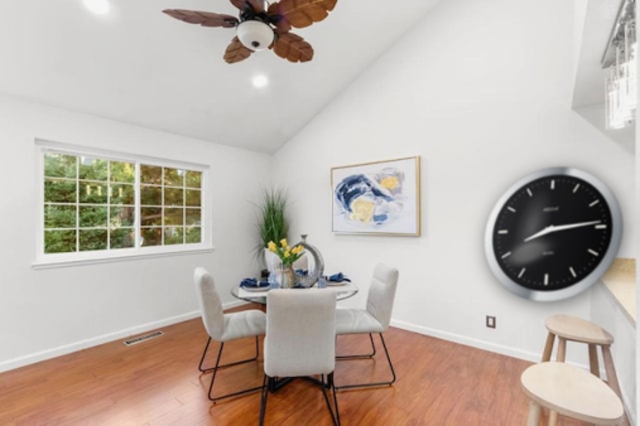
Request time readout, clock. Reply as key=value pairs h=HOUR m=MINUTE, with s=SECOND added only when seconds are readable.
h=8 m=14
